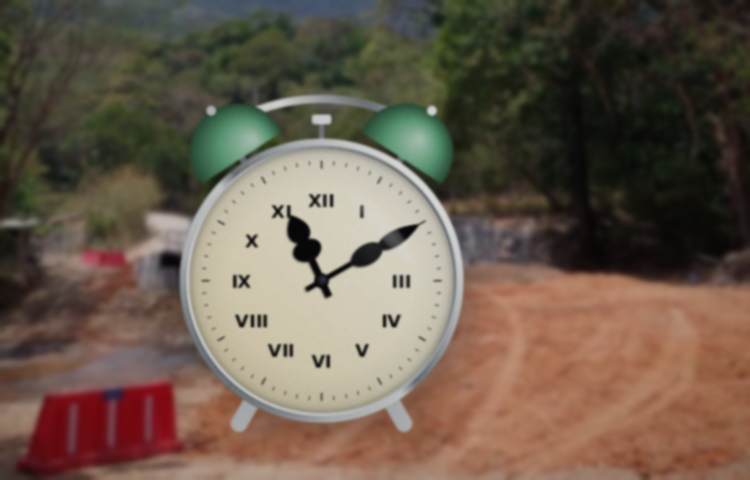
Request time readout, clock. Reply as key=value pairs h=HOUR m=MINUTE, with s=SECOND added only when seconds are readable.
h=11 m=10
